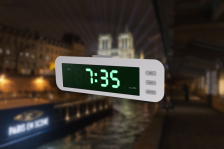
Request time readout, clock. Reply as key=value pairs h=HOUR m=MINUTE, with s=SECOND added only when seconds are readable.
h=7 m=35
